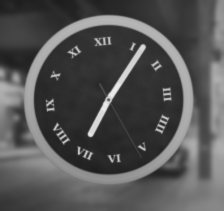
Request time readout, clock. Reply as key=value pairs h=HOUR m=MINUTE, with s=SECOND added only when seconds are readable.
h=7 m=6 s=26
